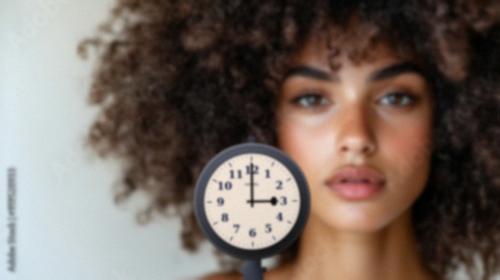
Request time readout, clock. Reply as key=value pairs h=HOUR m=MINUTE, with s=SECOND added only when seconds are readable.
h=3 m=0
